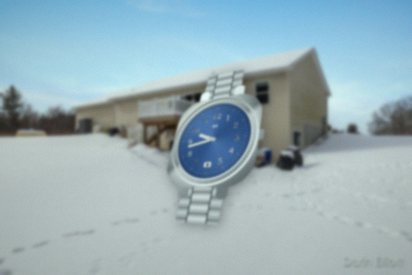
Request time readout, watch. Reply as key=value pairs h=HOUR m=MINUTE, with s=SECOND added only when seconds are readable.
h=9 m=43
